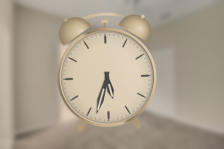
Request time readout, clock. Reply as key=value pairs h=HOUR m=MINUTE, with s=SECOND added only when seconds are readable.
h=5 m=33
